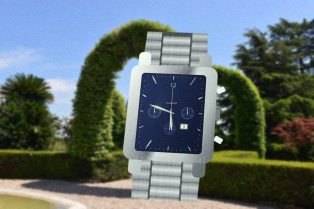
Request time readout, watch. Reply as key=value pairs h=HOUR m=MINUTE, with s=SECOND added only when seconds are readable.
h=5 m=48
